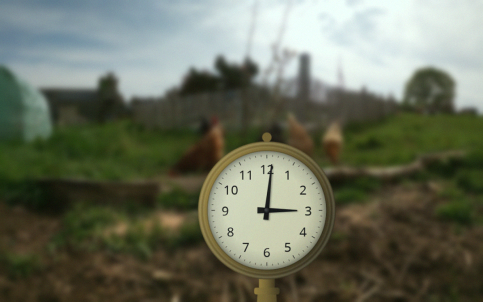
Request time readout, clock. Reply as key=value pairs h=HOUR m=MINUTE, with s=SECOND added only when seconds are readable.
h=3 m=1
